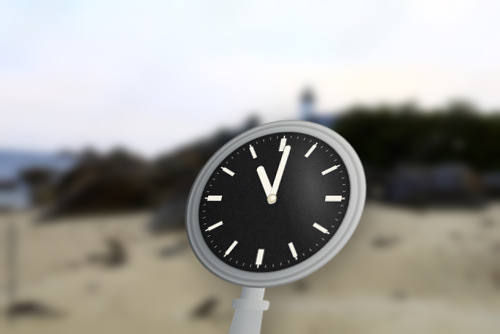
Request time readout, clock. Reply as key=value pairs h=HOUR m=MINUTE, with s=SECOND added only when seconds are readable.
h=11 m=1
